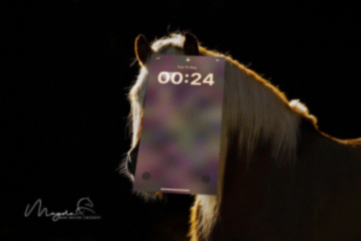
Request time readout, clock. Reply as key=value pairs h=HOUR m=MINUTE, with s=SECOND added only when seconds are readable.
h=0 m=24
